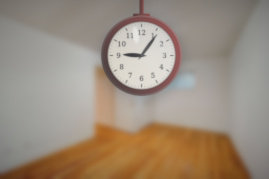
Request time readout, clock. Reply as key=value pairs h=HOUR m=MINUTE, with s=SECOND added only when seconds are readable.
h=9 m=6
